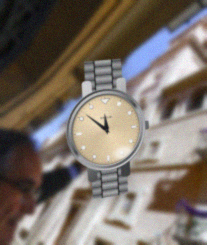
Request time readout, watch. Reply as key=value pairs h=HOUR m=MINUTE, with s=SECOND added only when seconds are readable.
h=11 m=52
